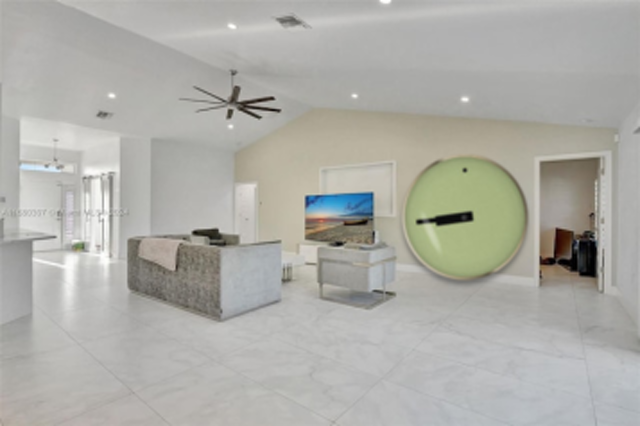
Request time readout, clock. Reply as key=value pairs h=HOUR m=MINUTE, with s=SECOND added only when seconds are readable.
h=8 m=44
